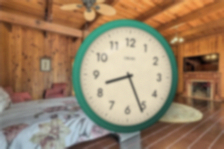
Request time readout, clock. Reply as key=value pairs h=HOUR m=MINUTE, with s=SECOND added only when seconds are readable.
h=8 m=26
